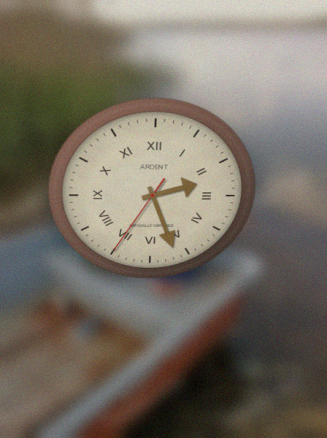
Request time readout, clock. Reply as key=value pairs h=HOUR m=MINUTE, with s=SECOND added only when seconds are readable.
h=2 m=26 s=35
